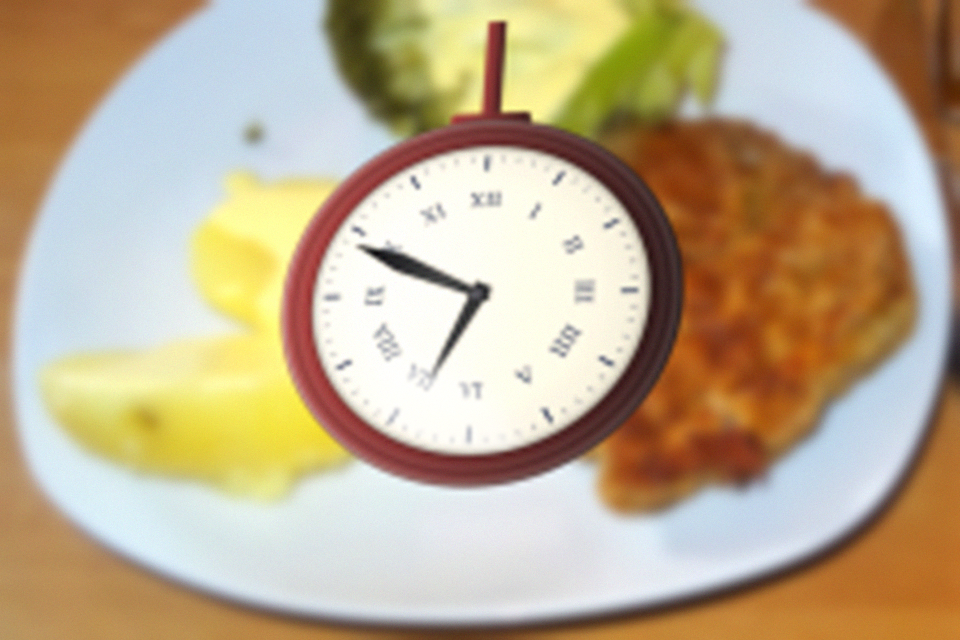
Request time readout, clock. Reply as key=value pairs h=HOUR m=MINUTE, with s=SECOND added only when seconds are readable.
h=6 m=49
